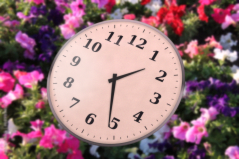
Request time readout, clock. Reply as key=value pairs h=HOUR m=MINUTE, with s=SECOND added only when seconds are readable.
h=1 m=26
